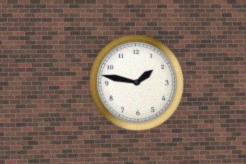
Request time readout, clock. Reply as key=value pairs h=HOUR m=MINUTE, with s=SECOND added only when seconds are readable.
h=1 m=47
